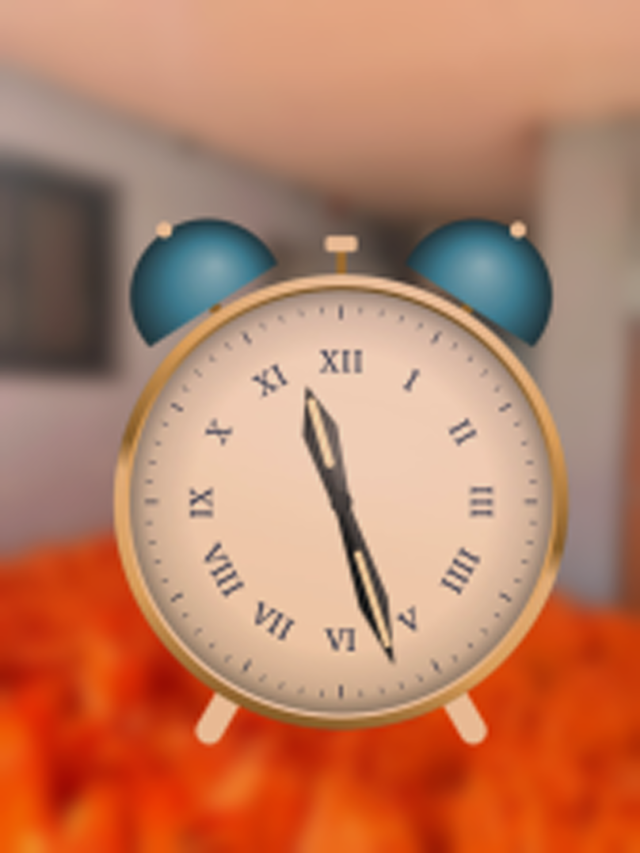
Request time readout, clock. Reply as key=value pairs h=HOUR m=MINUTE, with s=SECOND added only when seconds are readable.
h=11 m=27
